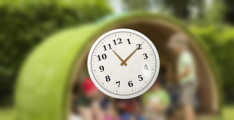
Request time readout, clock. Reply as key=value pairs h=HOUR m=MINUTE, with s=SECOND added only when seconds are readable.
h=11 m=10
